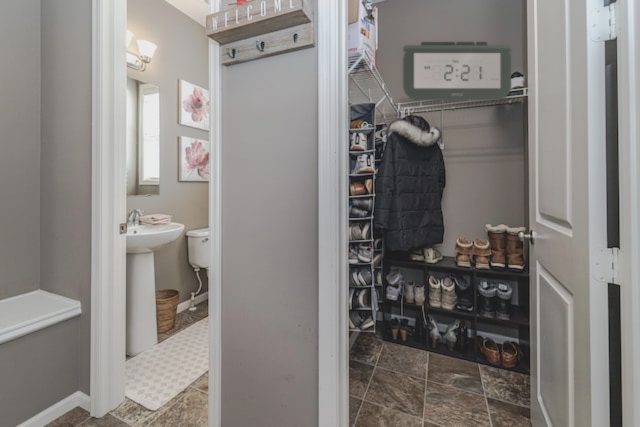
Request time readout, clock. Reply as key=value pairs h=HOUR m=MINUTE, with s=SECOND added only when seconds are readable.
h=2 m=21
